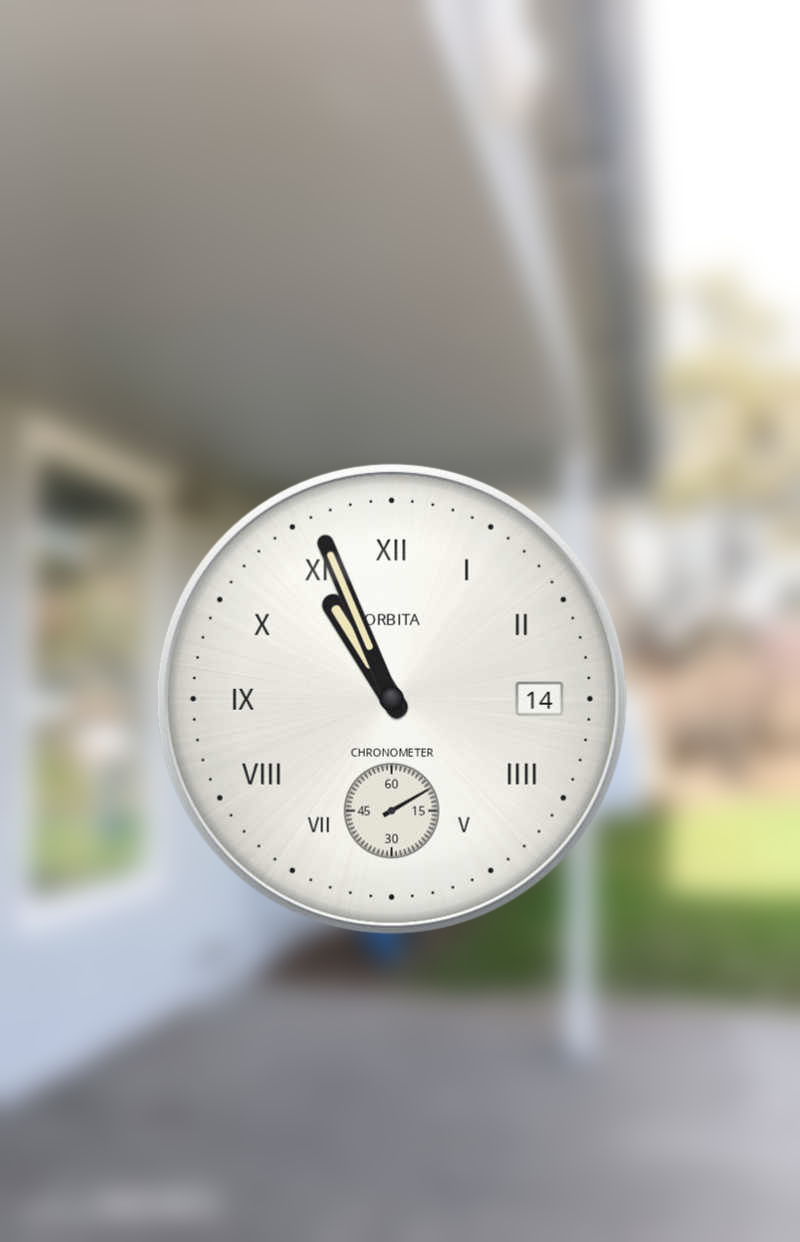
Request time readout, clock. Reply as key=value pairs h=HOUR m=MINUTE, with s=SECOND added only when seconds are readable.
h=10 m=56 s=10
